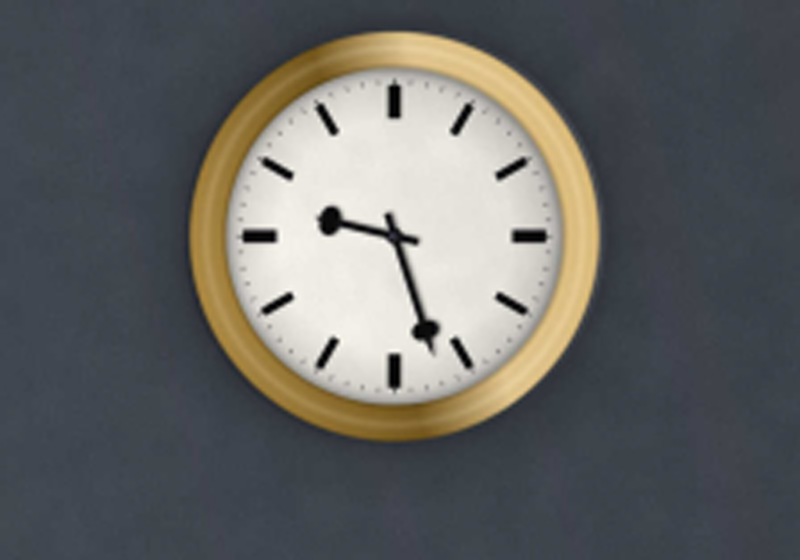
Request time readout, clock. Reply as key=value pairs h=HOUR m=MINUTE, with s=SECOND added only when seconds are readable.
h=9 m=27
